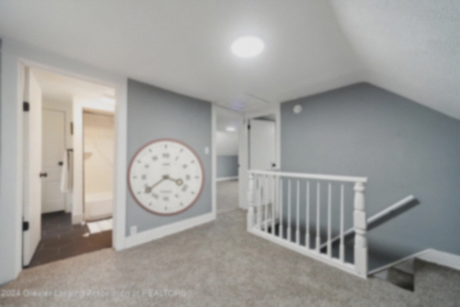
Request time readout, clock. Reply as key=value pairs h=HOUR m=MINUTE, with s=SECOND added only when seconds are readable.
h=3 m=39
